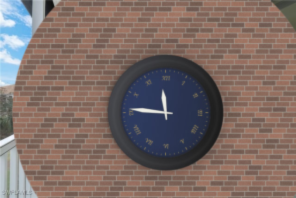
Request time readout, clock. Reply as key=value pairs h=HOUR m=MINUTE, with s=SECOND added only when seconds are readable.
h=11 m=46
